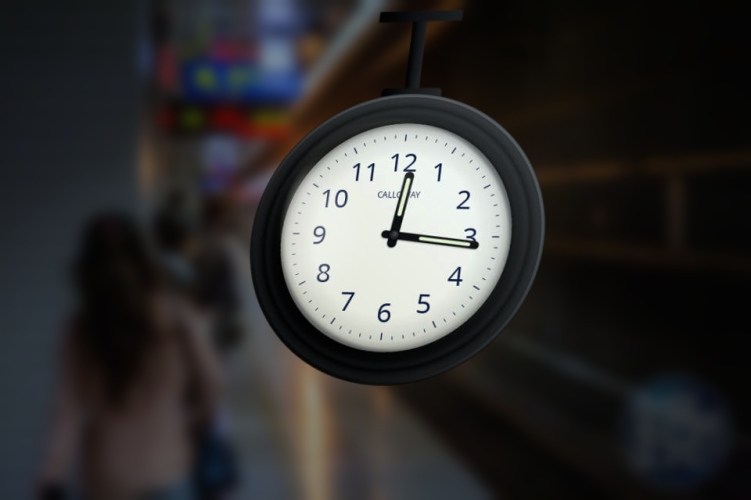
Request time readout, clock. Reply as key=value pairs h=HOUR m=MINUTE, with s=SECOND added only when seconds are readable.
h=12 m=16
